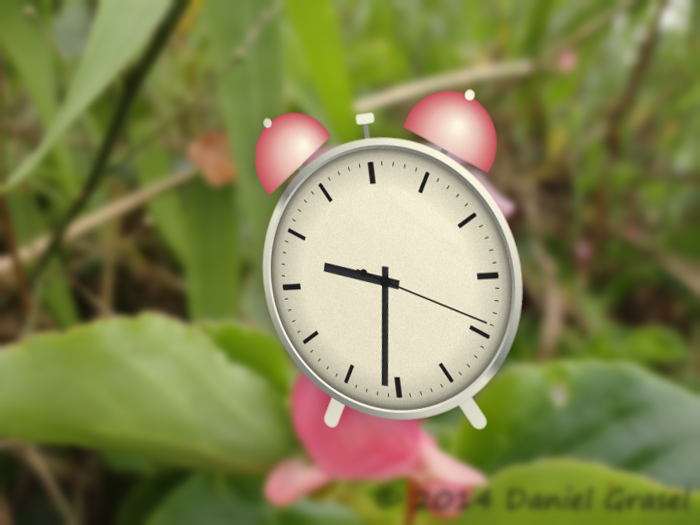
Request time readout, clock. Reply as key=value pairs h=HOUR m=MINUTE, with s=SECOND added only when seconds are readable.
h=9 m=31 s=19
